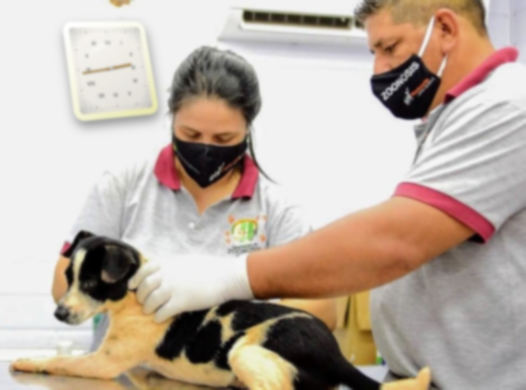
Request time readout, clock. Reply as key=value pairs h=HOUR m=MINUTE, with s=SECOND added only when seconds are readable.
h=2 m=44
